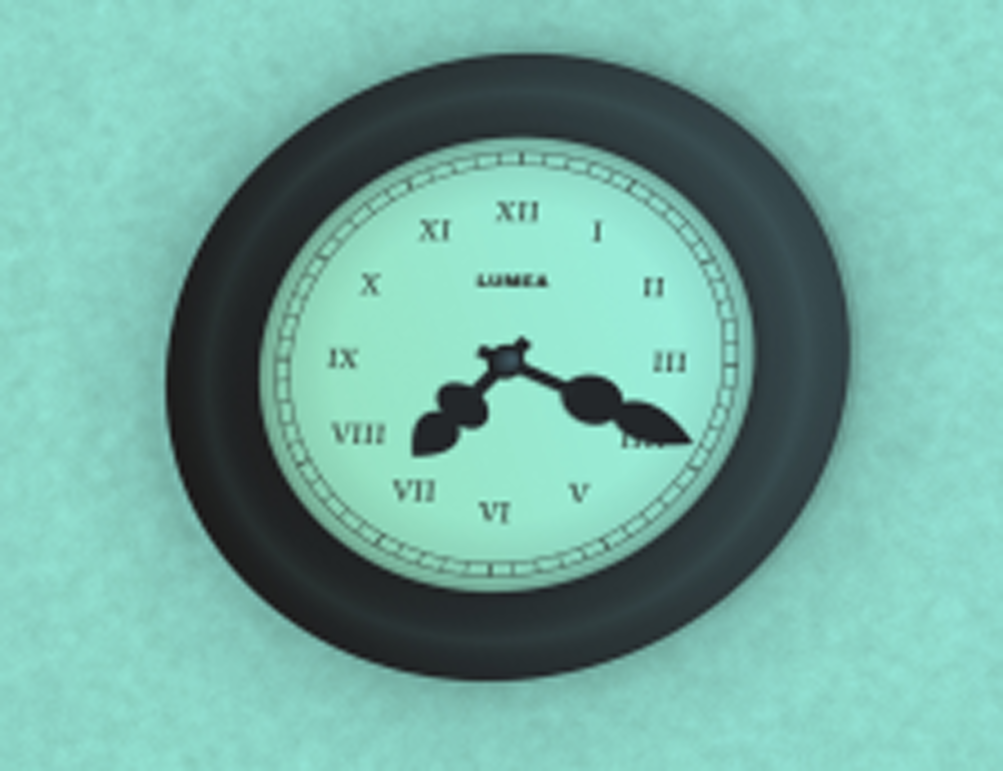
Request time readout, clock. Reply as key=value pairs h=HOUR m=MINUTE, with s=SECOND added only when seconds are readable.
h=7 m=19
